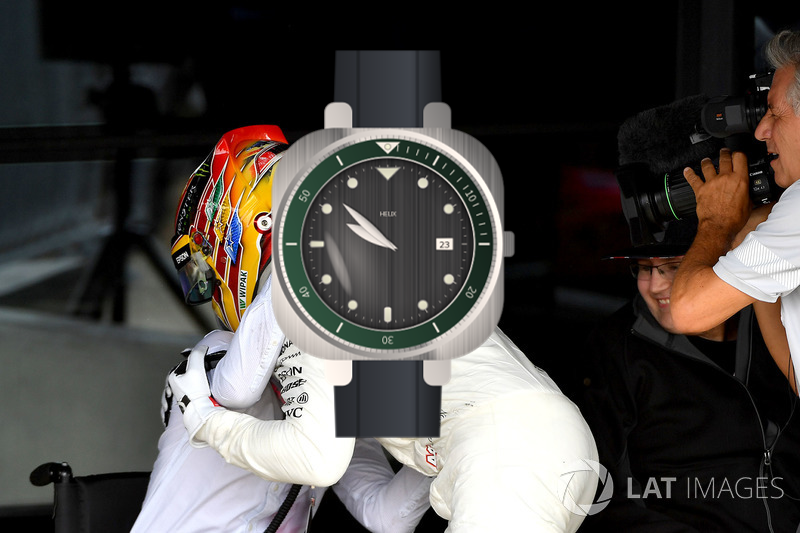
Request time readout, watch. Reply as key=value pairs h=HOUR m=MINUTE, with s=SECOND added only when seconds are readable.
h=9 m=52
